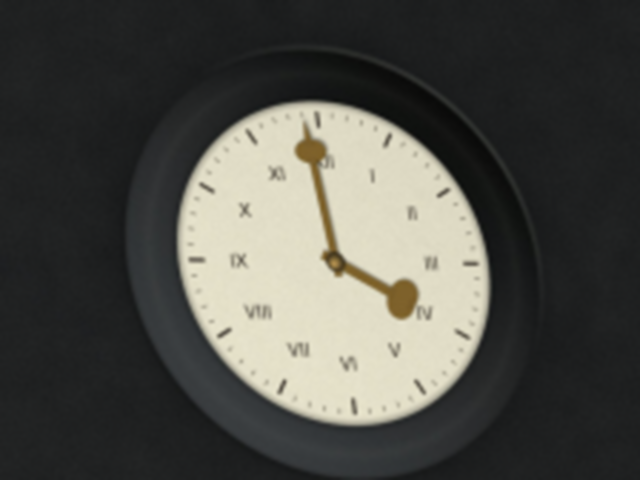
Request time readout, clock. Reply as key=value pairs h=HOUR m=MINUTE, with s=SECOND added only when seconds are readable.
h=3 m=59
